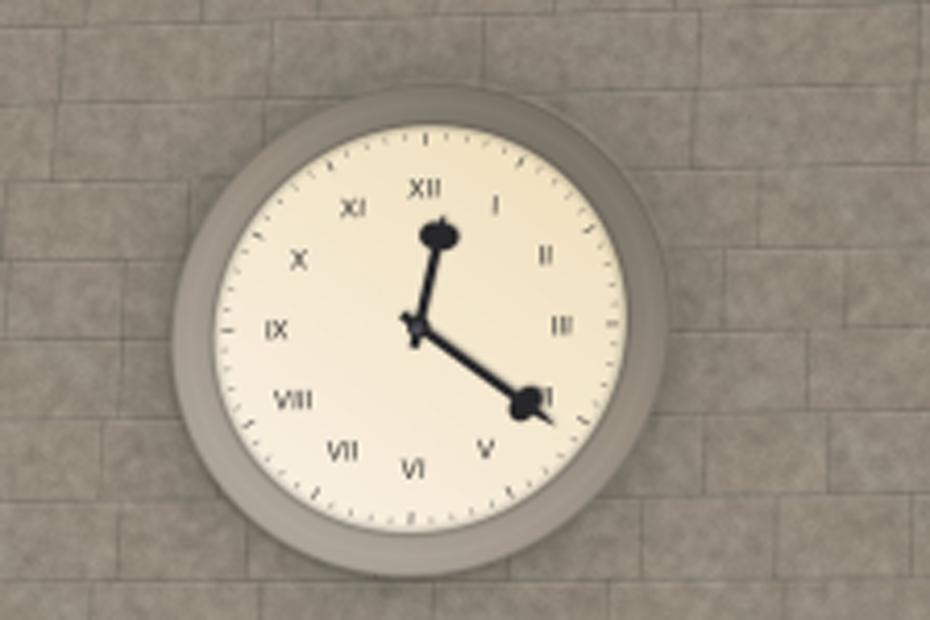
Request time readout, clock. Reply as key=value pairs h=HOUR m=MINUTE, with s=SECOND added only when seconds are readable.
h=12 m=21
